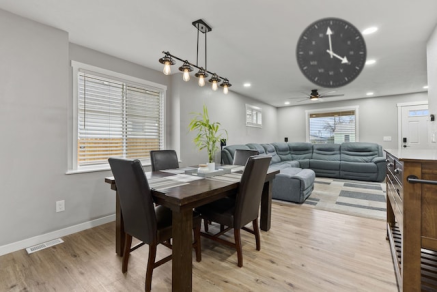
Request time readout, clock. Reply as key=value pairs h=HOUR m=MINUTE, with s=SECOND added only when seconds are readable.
h=3 m=59
